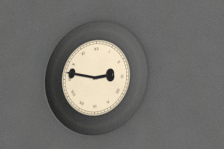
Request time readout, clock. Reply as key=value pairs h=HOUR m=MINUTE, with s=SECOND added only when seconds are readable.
h=2 m=47
